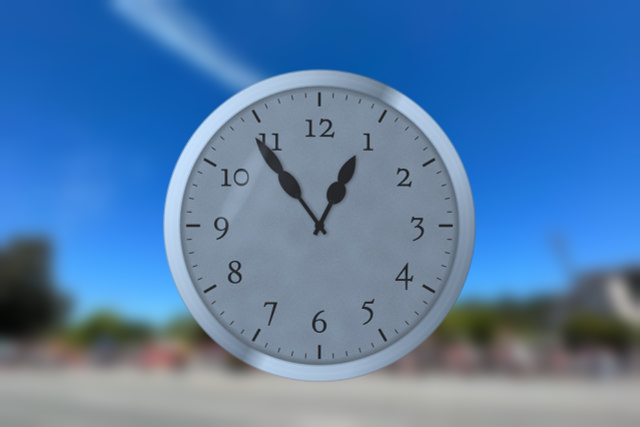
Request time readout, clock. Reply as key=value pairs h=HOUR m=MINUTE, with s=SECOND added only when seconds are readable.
h=12 m=54
